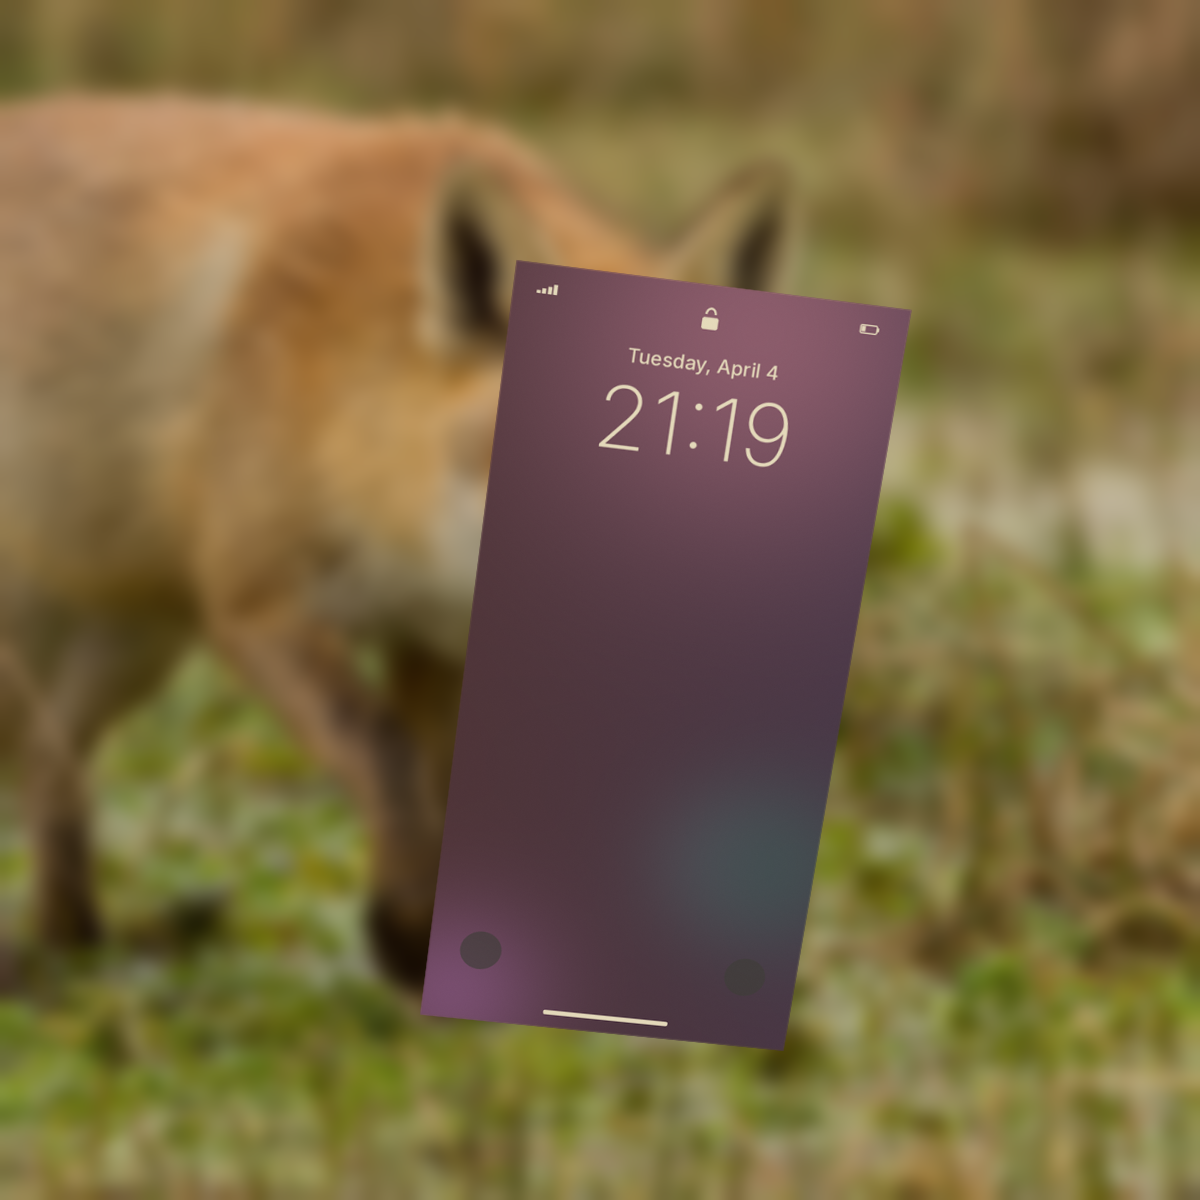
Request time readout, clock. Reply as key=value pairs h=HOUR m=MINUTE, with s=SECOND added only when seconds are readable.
h=21 m=19
